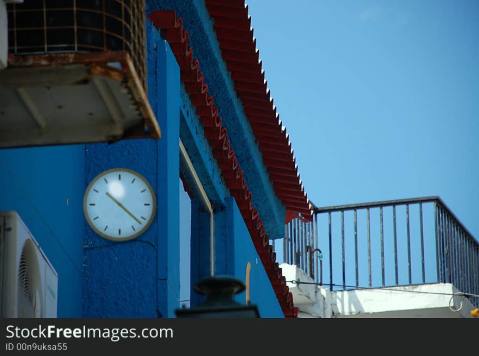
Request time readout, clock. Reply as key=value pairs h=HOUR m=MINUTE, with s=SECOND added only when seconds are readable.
h=10 m=22
